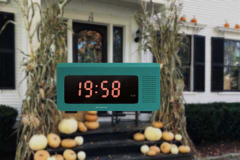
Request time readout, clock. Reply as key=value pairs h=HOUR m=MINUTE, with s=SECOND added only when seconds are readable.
h=19 m=58
